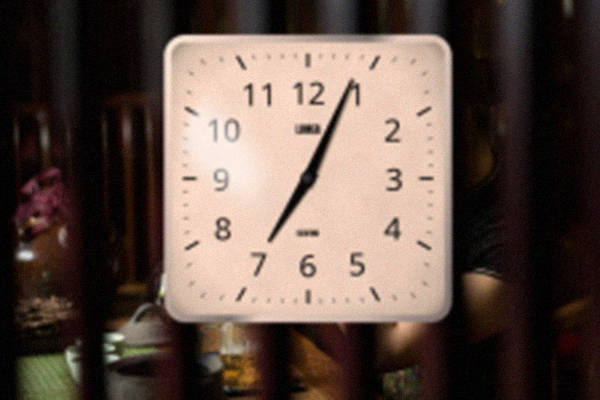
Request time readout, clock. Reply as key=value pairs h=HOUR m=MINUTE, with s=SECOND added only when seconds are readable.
h=7 m=4
